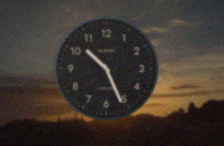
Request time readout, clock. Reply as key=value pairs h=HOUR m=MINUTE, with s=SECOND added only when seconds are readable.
h=10 m=26
